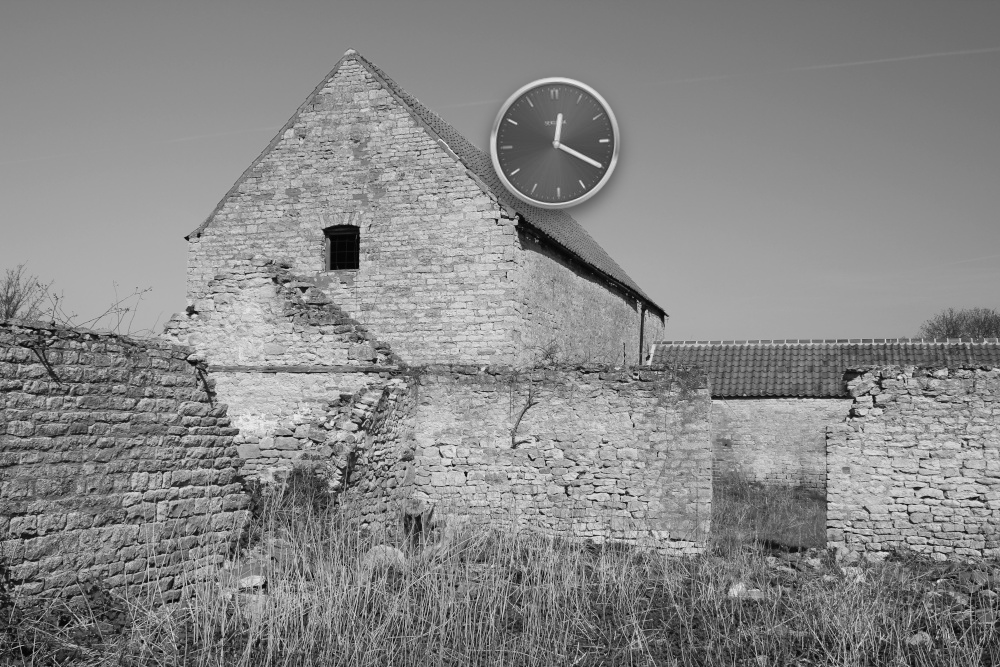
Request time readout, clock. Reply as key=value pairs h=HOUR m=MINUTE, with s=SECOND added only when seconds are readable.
h=12 m=20
